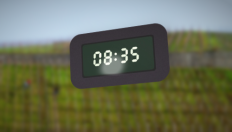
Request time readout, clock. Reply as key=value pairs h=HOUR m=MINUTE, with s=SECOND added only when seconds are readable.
h=8 m=35
